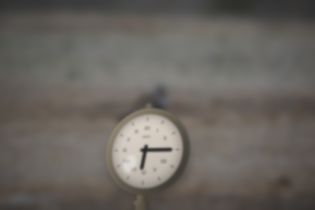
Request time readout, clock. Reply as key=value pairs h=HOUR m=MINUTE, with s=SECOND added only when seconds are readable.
h=6 m=15
